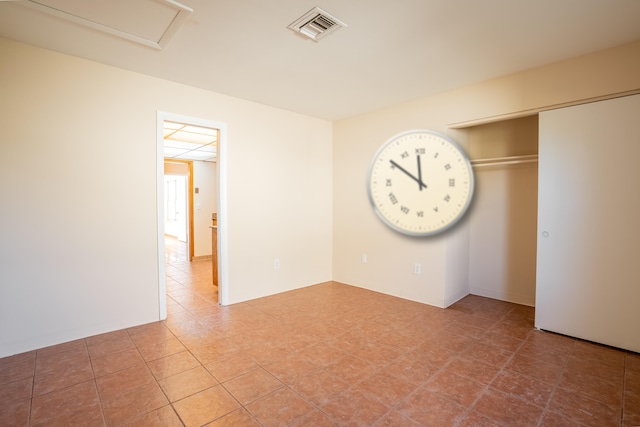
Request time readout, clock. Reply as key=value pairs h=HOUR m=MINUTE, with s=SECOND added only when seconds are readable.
h=11 m=51
